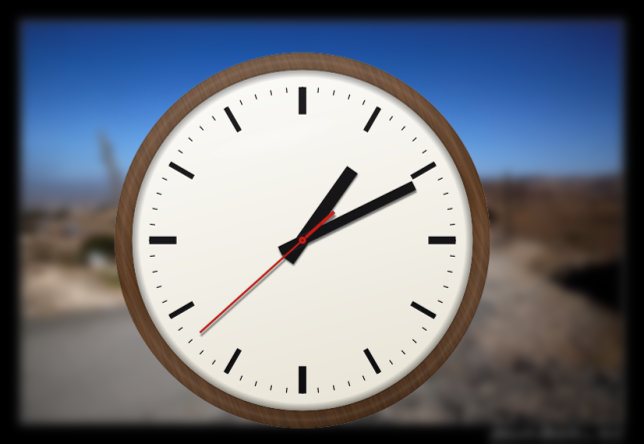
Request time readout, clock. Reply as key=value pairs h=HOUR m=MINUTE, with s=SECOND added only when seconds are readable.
h=1 m=10 s=38
